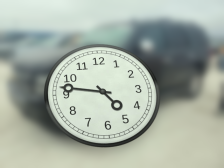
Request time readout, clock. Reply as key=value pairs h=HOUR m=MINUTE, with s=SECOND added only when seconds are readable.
h=4 m=47
